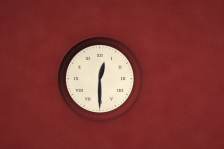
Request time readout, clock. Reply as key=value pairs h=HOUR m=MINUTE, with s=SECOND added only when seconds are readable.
h=12 m=30
